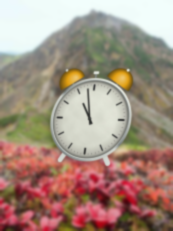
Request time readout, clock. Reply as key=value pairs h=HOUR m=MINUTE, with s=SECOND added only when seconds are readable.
h=10 m=58
